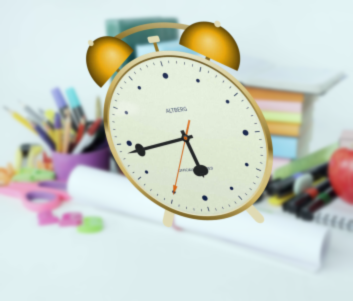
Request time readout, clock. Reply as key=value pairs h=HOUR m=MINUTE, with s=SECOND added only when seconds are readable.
h=5 m=43 s=35
